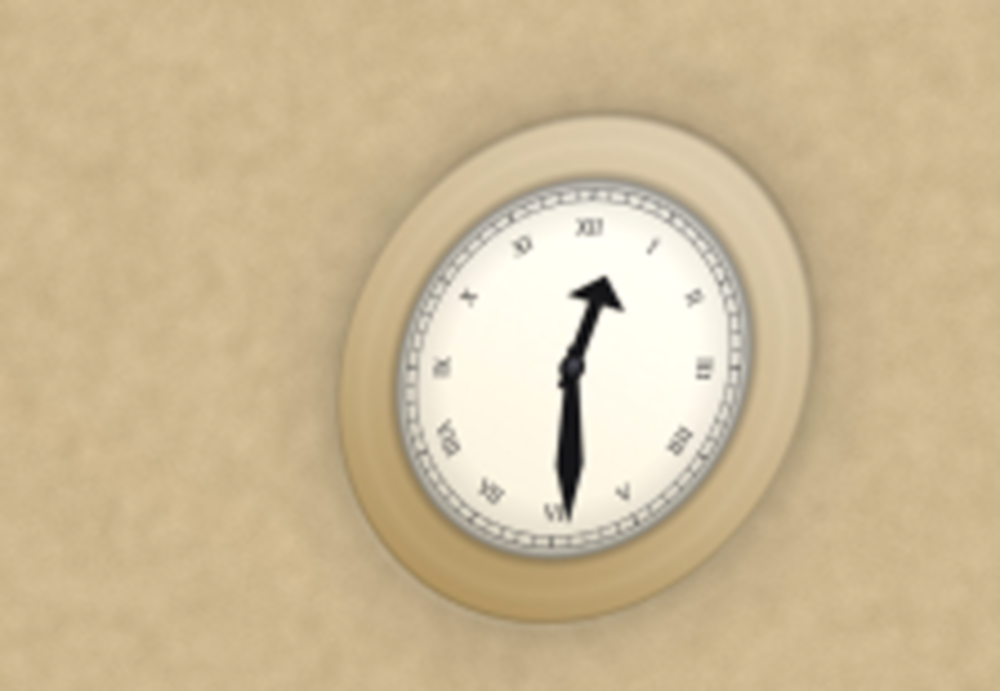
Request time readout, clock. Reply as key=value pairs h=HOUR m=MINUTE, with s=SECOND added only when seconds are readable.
h=12 m=29
